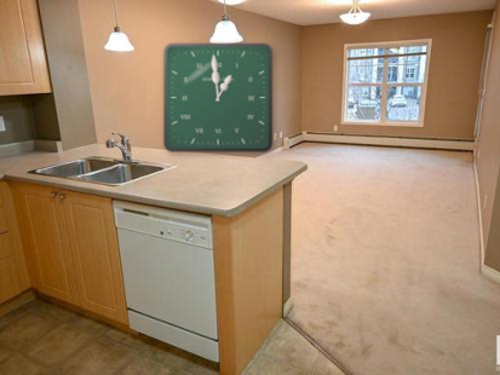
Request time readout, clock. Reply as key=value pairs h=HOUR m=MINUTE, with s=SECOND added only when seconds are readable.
h=12 m=59
